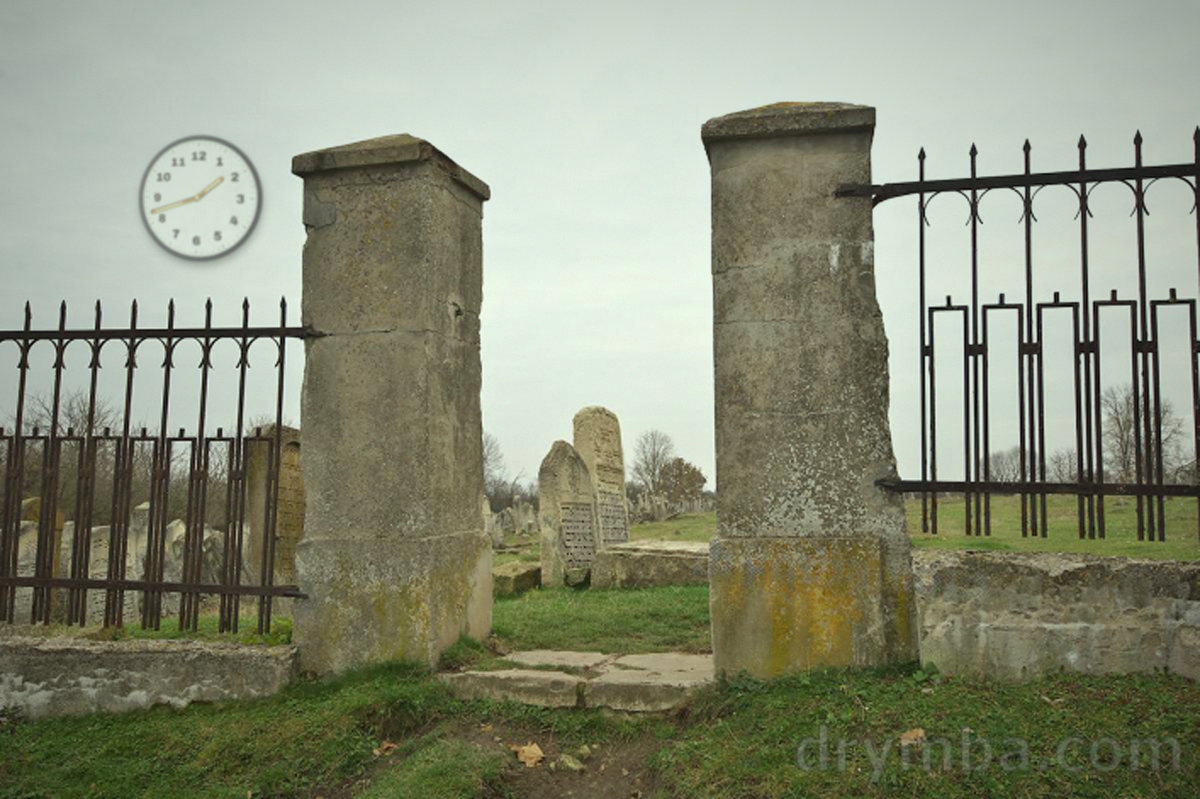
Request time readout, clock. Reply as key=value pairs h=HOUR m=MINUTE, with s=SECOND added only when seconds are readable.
h=1 m=42
